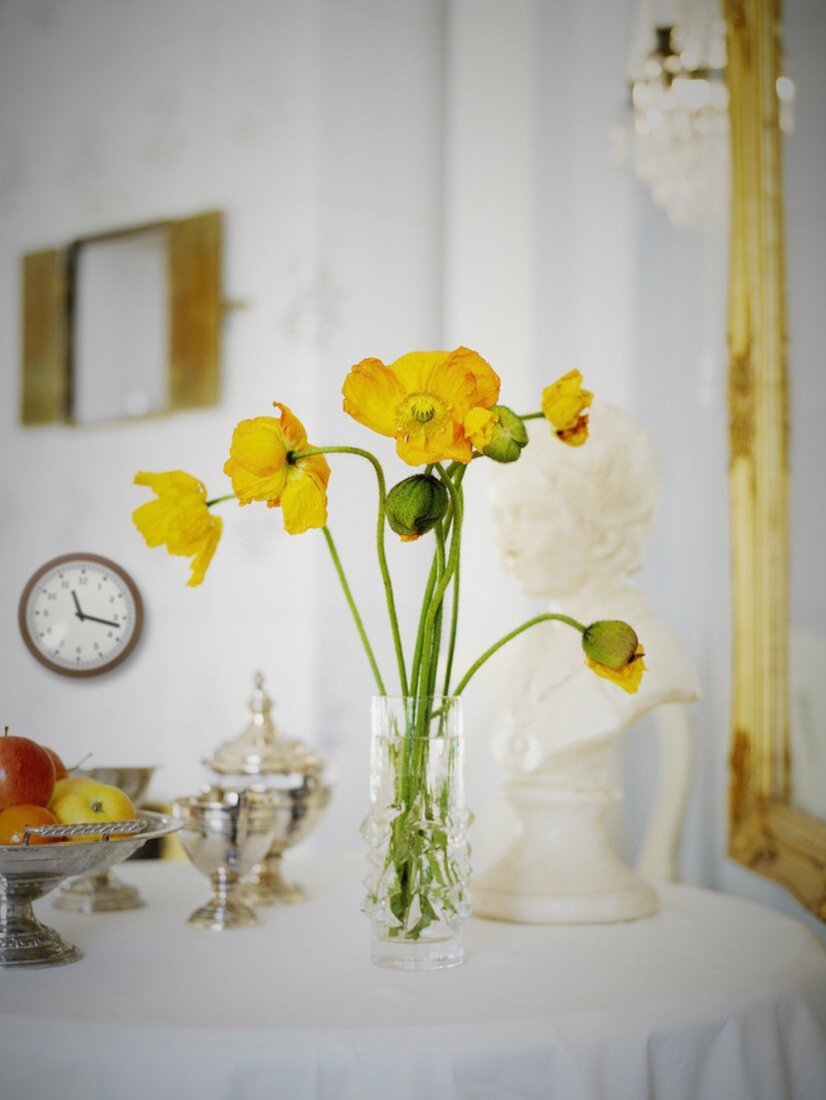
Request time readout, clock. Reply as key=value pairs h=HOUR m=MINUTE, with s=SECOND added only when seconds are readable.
h=11 m=17
